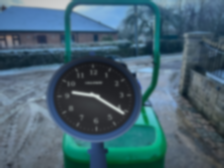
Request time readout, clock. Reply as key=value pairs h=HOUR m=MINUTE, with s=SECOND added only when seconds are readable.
h=9 m=21
